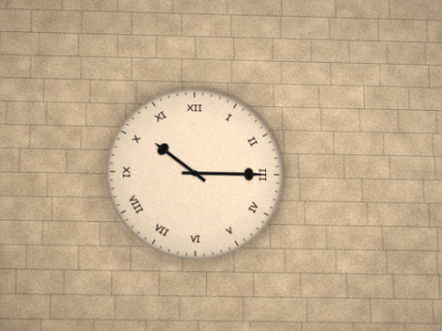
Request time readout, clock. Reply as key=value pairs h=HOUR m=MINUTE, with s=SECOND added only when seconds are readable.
h=10 m=15
